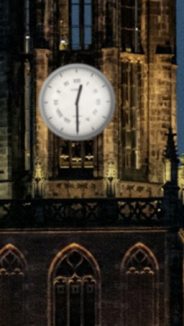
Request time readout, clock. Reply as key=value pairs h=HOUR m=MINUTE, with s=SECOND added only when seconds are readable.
h=12 m=30
